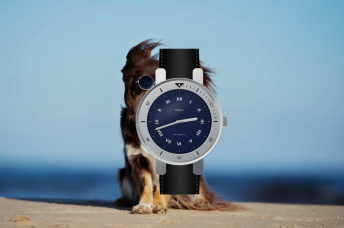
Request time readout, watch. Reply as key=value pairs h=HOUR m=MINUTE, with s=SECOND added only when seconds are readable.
h=2 m=42
